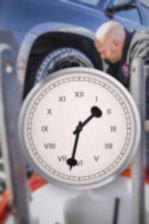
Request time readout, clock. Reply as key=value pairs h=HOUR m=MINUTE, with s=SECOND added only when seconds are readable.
h=1 m=32
